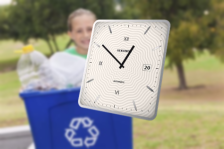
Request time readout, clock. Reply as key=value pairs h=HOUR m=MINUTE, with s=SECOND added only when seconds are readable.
h=12 m=51
